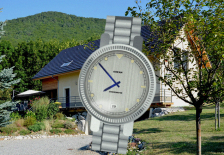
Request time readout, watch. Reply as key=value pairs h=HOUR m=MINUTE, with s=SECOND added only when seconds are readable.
h=7 m=52
